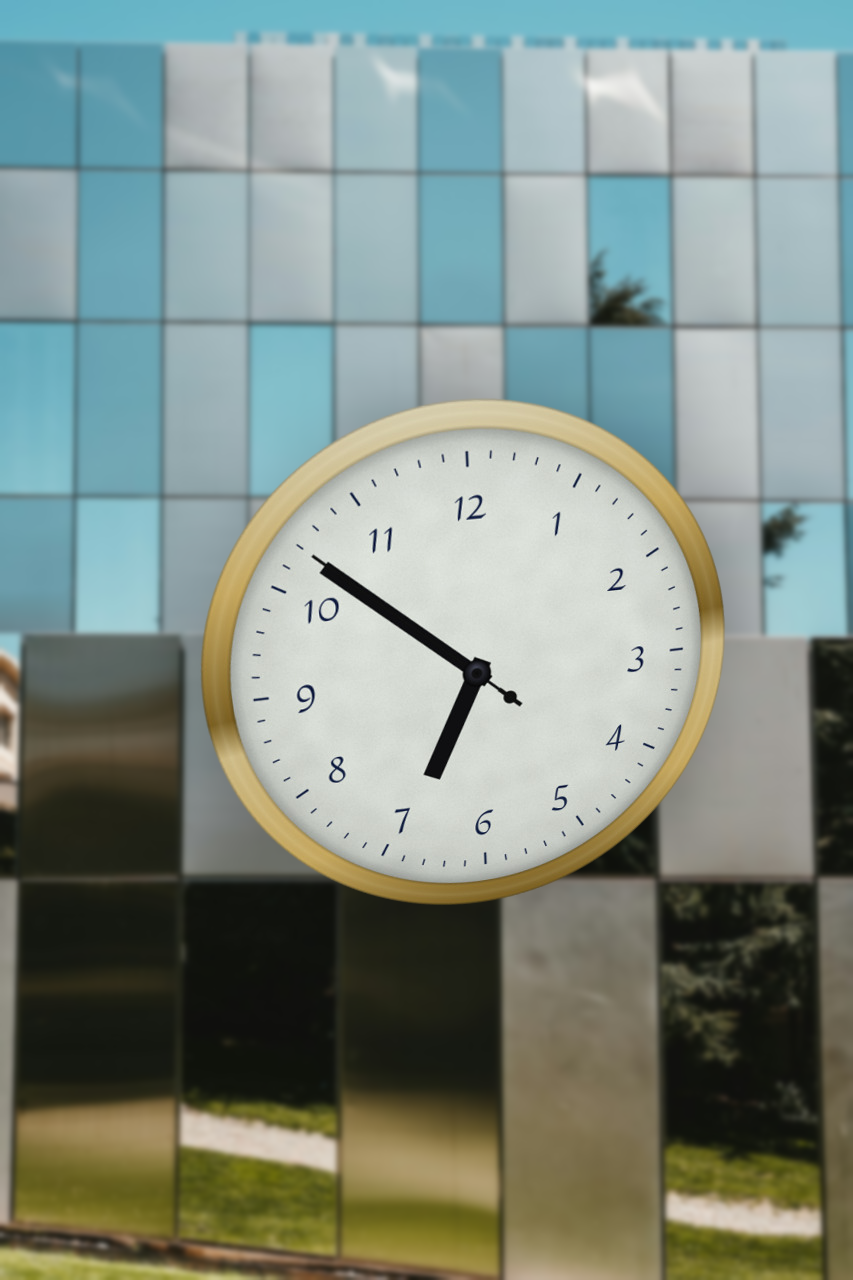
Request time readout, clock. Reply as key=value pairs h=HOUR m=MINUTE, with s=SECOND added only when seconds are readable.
h=6 m=51 s=52
